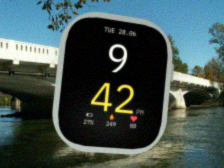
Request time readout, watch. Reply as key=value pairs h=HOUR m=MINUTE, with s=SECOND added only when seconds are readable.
h=9 m=42
